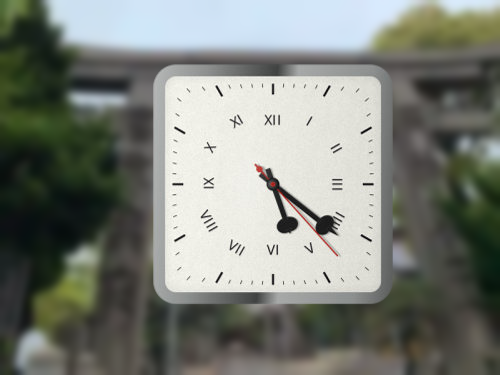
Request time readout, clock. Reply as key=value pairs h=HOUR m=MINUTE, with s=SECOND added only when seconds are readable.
h=5 m=21 s=23
